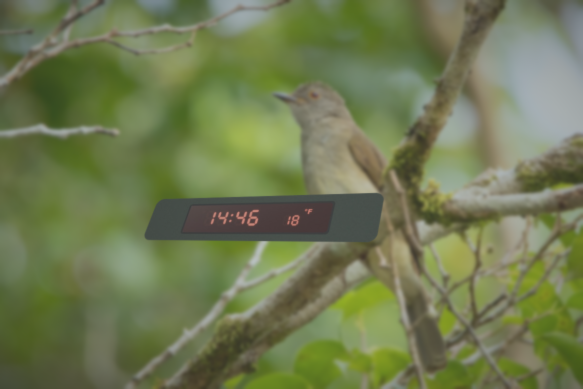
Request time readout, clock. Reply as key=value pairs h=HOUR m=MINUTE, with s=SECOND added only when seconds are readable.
h=14 m=46
